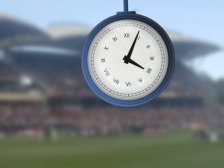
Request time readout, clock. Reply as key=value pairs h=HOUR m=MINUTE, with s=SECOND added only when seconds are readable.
h=4 m=4
